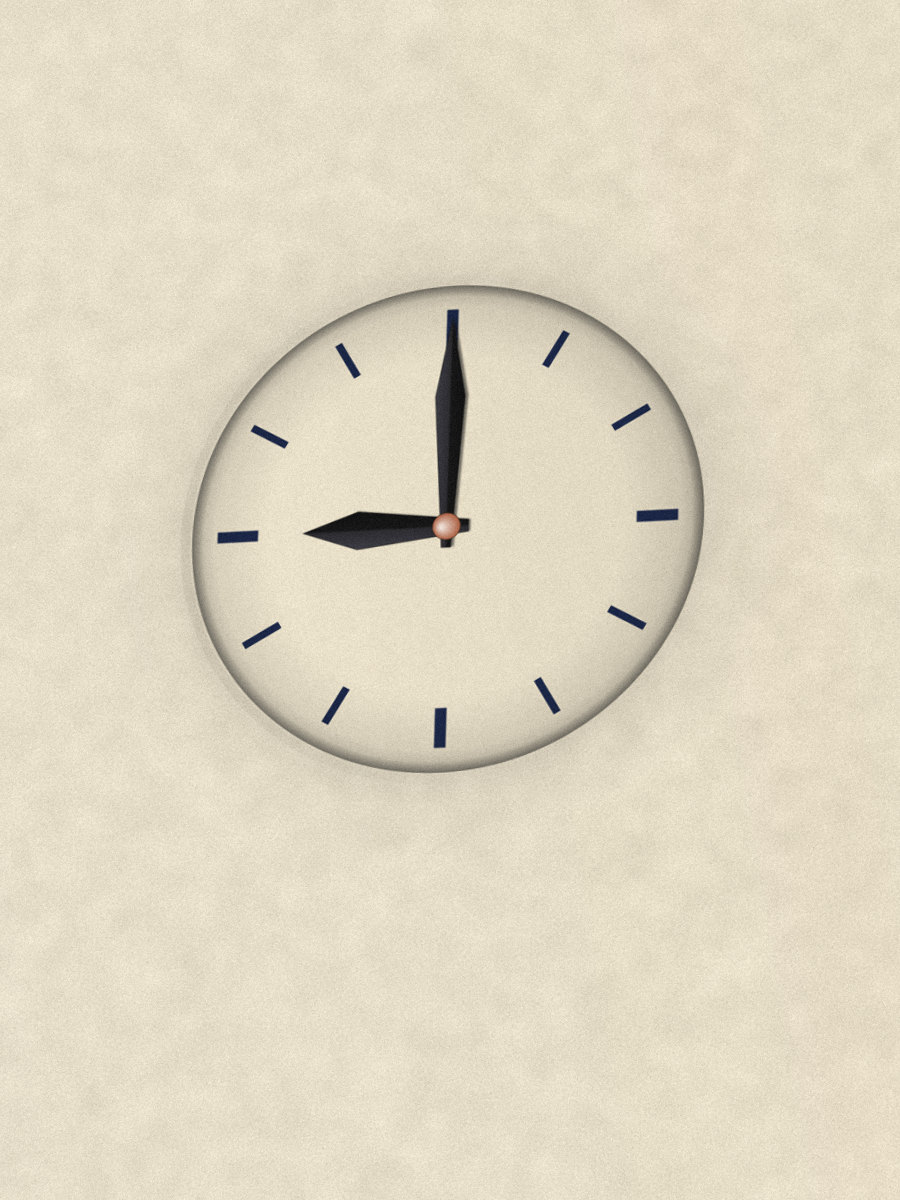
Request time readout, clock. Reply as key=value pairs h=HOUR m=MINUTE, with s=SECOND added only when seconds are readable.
h=9 m=0
